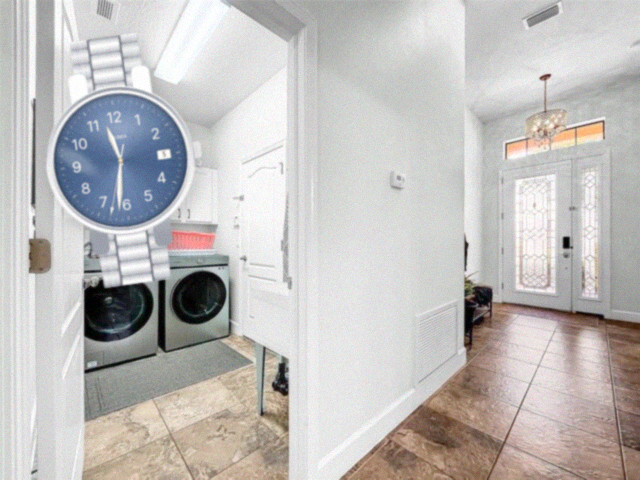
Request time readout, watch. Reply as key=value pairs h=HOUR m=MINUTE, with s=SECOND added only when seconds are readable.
h=11 m=31 s=33
